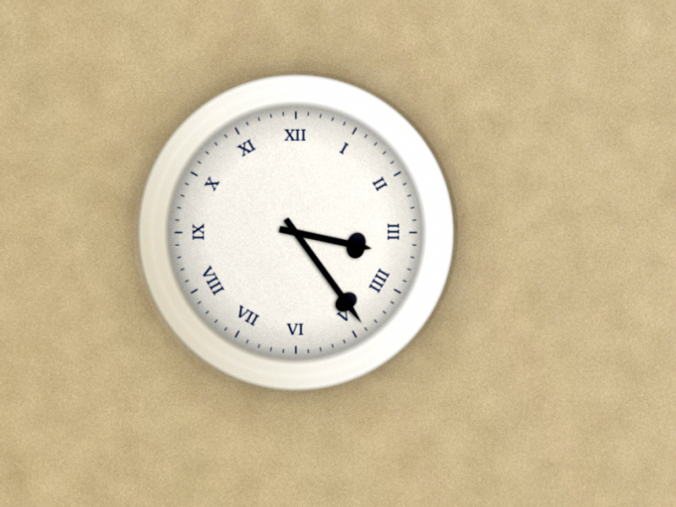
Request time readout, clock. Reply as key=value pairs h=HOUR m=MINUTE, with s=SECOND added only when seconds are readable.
h=3 m=24
